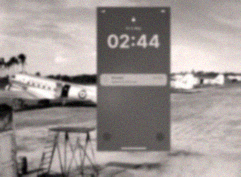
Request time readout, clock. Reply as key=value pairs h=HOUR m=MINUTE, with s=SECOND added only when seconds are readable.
h=2 m=44
